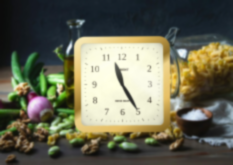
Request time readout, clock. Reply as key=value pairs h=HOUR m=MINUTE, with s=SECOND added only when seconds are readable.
h=11 m=25
